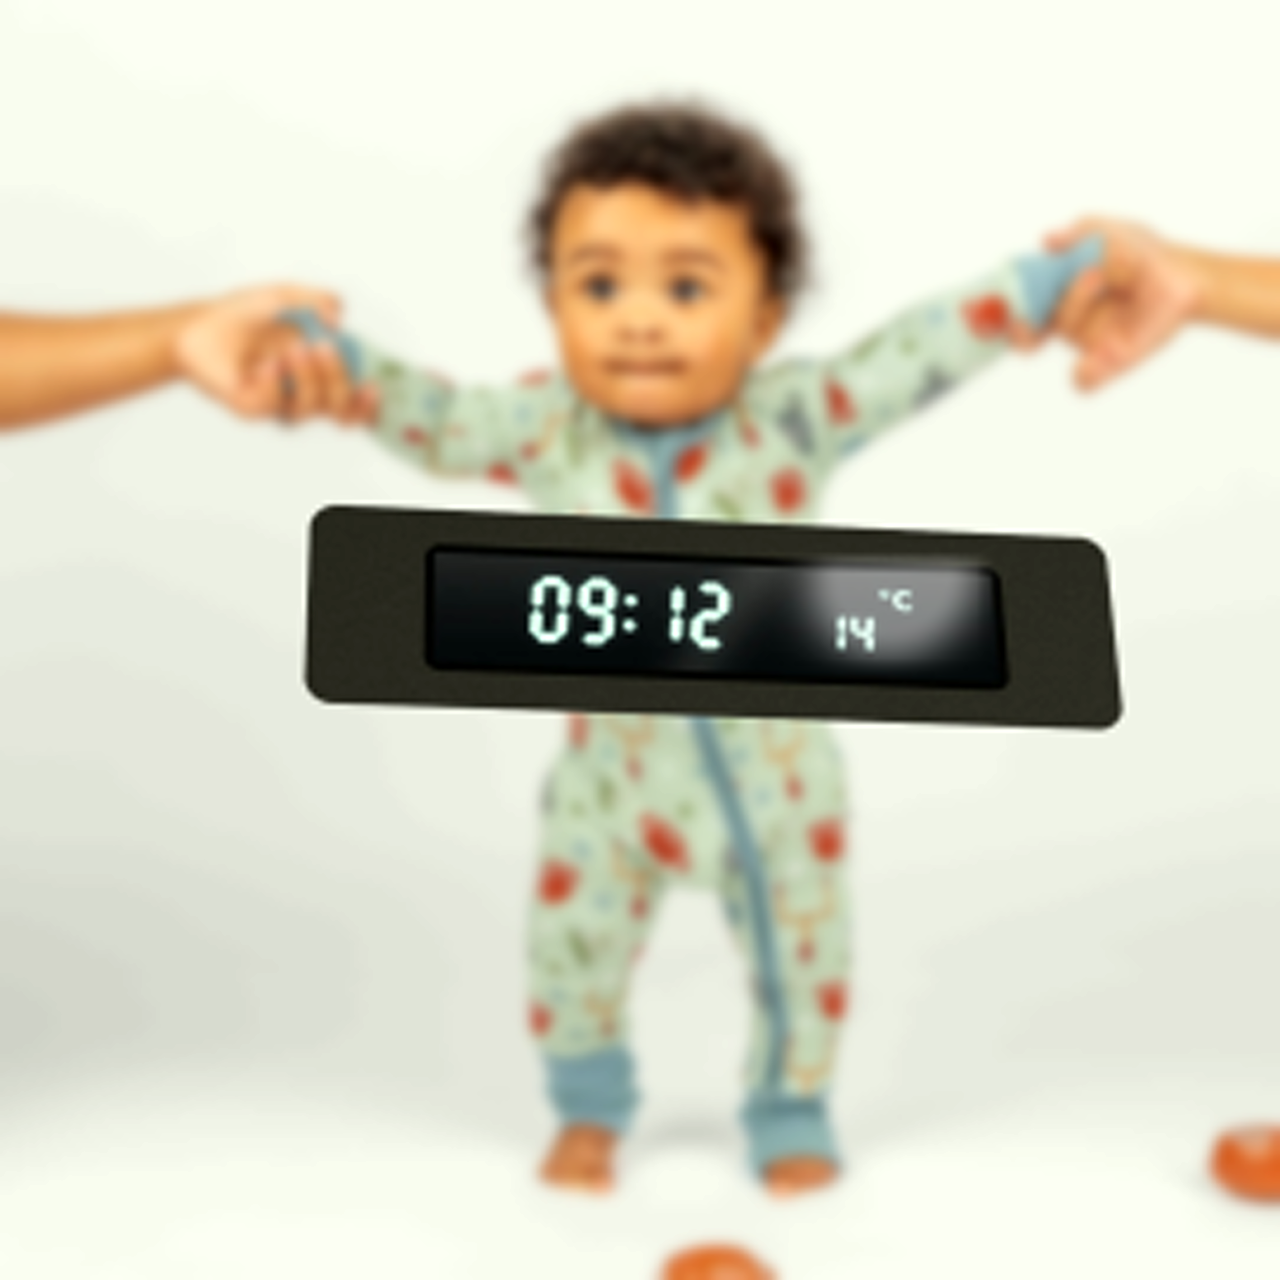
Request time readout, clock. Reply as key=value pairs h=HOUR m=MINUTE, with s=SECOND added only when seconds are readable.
h=9 m=12
